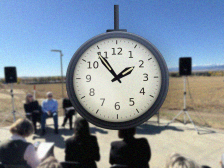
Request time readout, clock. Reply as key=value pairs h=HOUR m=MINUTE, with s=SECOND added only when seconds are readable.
h=1 m=54
